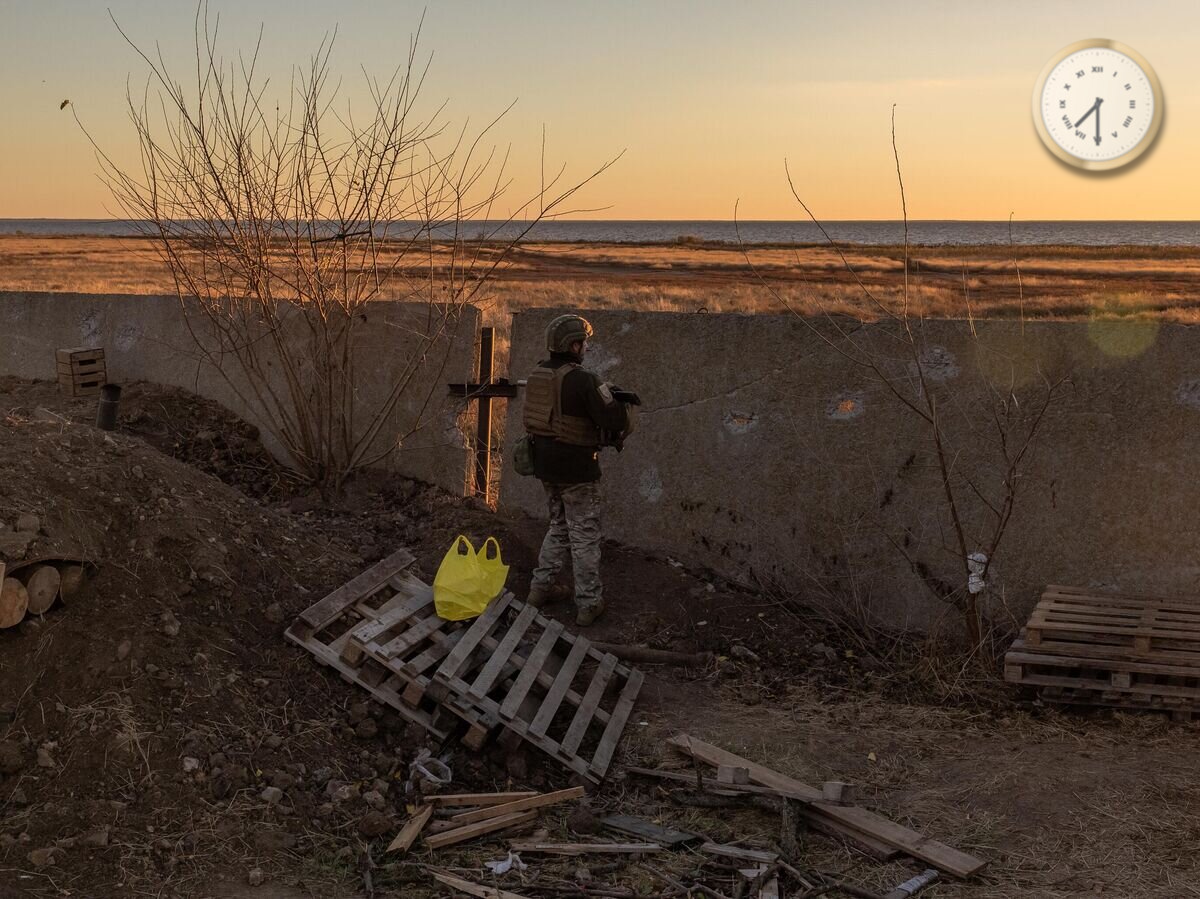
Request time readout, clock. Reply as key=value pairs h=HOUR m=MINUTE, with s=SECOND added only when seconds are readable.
h=7 m=30
